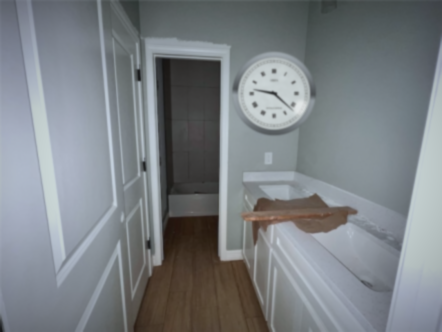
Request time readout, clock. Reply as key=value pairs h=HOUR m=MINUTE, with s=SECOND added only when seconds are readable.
h=9 m=22
